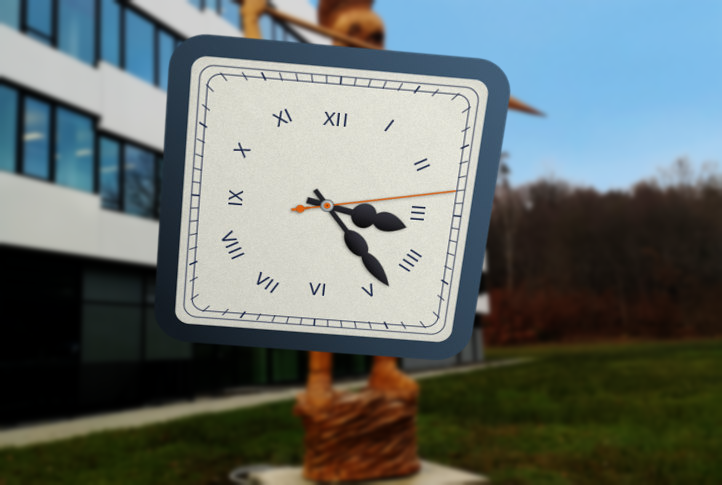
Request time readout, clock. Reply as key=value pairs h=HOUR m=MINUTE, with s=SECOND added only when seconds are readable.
h=3 m=23 s=13
